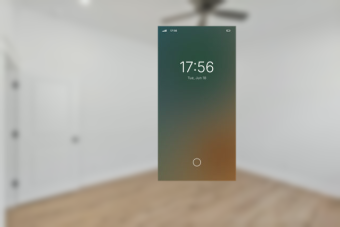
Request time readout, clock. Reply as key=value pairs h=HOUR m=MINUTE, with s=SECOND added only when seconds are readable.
h=17 m=56
